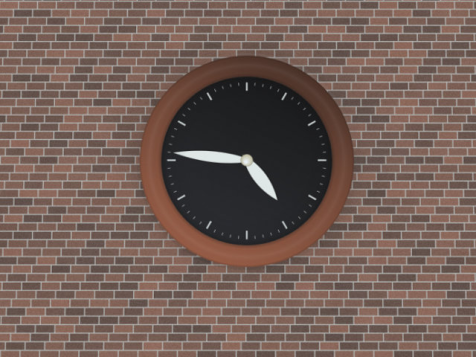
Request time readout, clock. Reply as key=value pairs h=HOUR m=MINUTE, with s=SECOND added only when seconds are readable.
h=4 m=46
